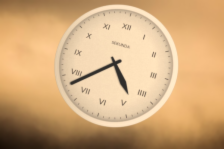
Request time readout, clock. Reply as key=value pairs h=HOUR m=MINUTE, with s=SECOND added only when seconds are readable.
h=4 m=38
